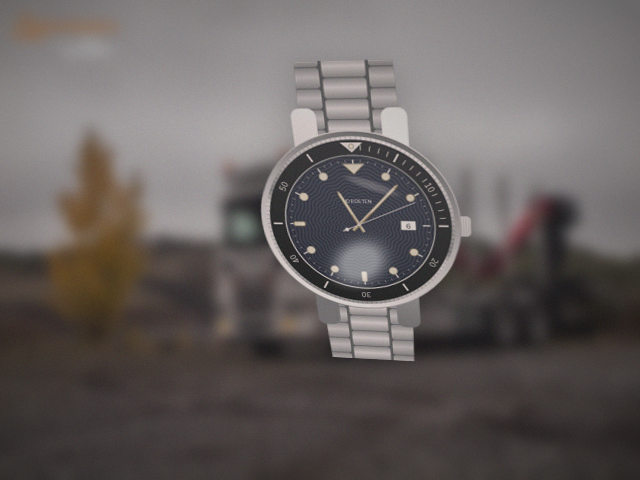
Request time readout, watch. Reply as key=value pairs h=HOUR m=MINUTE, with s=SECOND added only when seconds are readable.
h=11 m=7 s=11
